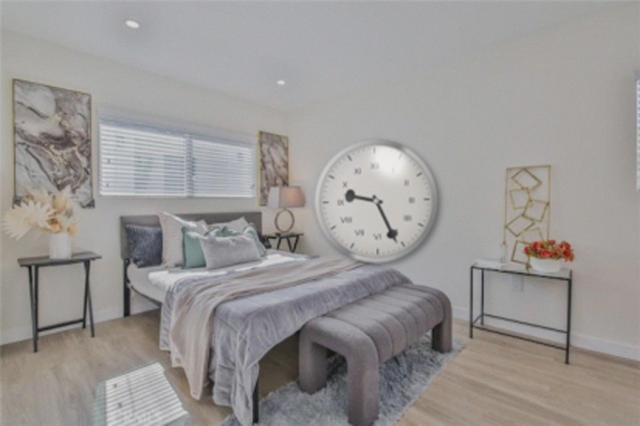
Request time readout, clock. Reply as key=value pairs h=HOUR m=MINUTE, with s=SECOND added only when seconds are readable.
h=9 m=26
